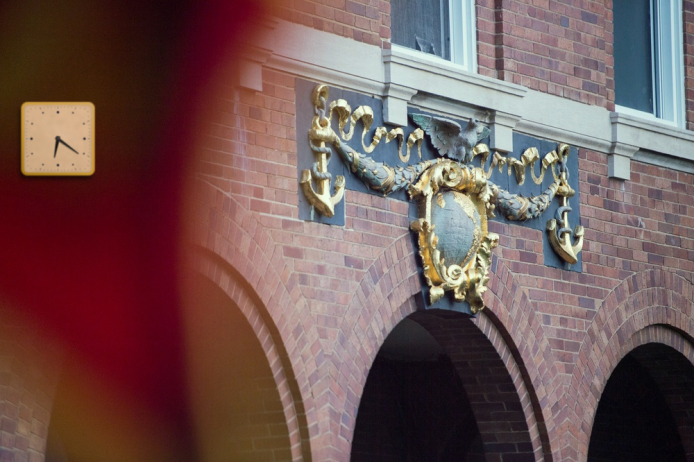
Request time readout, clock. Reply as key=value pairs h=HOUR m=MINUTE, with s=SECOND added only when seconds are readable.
h=6 m=21
